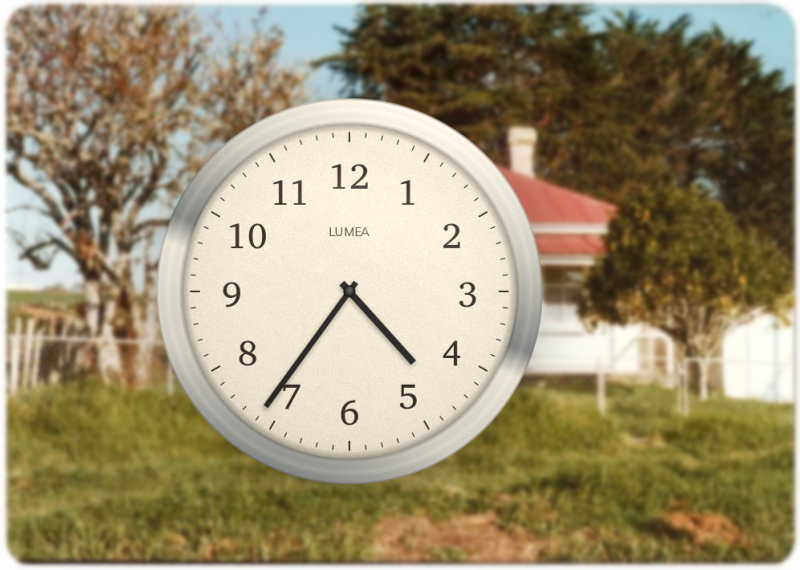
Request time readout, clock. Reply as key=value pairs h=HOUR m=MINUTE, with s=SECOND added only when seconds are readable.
h=4 m=36
